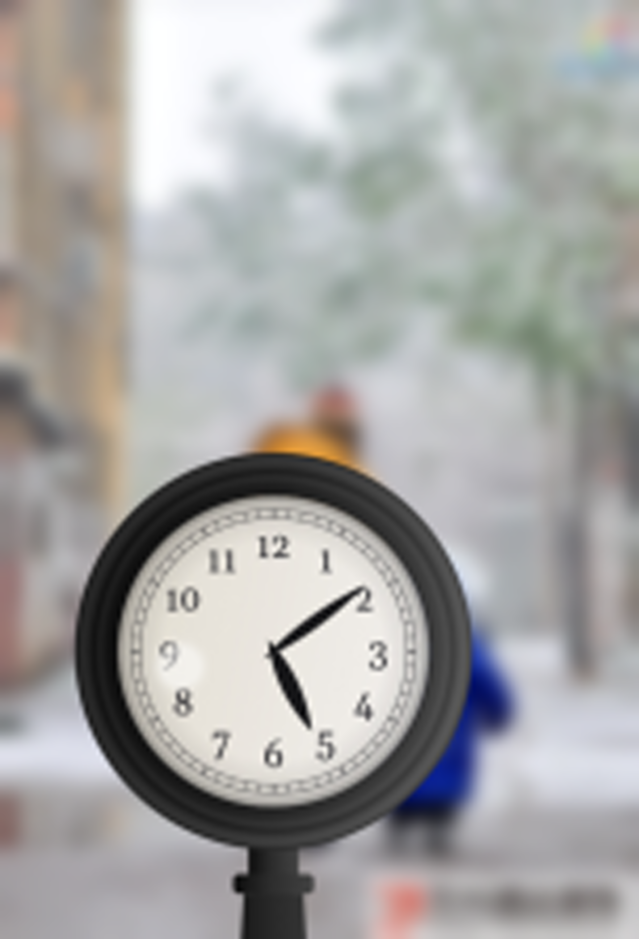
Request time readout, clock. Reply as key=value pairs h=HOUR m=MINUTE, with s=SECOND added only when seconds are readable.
h=5 m=9
